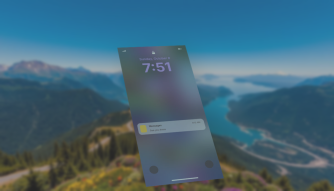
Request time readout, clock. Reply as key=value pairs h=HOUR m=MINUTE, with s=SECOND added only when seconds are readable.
h=7 m=51
